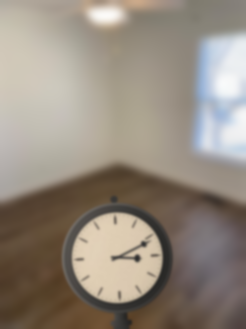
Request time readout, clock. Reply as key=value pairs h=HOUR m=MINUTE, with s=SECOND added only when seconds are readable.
h=3 m=11
